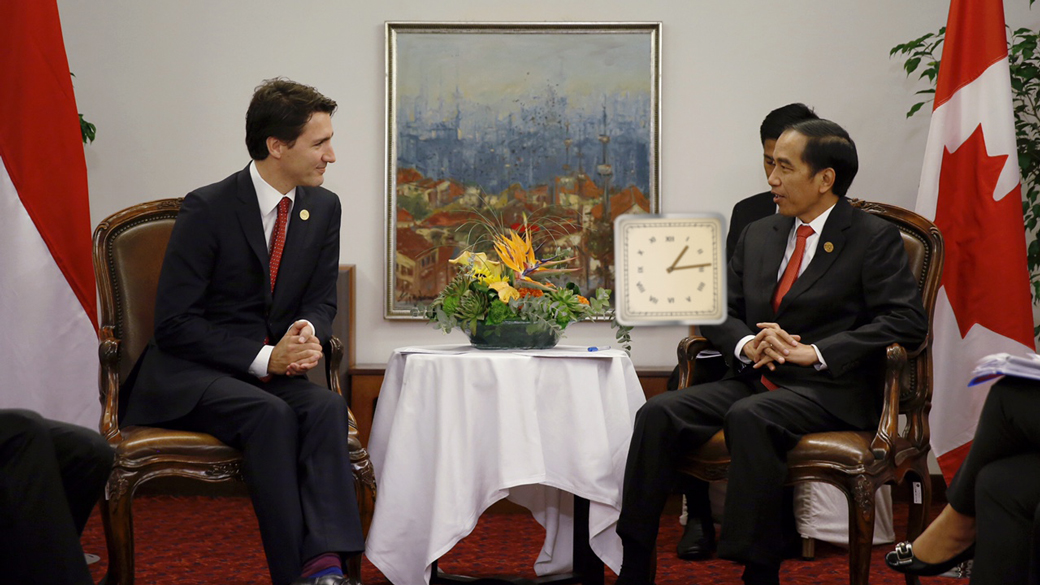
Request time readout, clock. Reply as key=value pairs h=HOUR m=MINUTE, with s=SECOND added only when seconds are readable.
h=1 m=14
